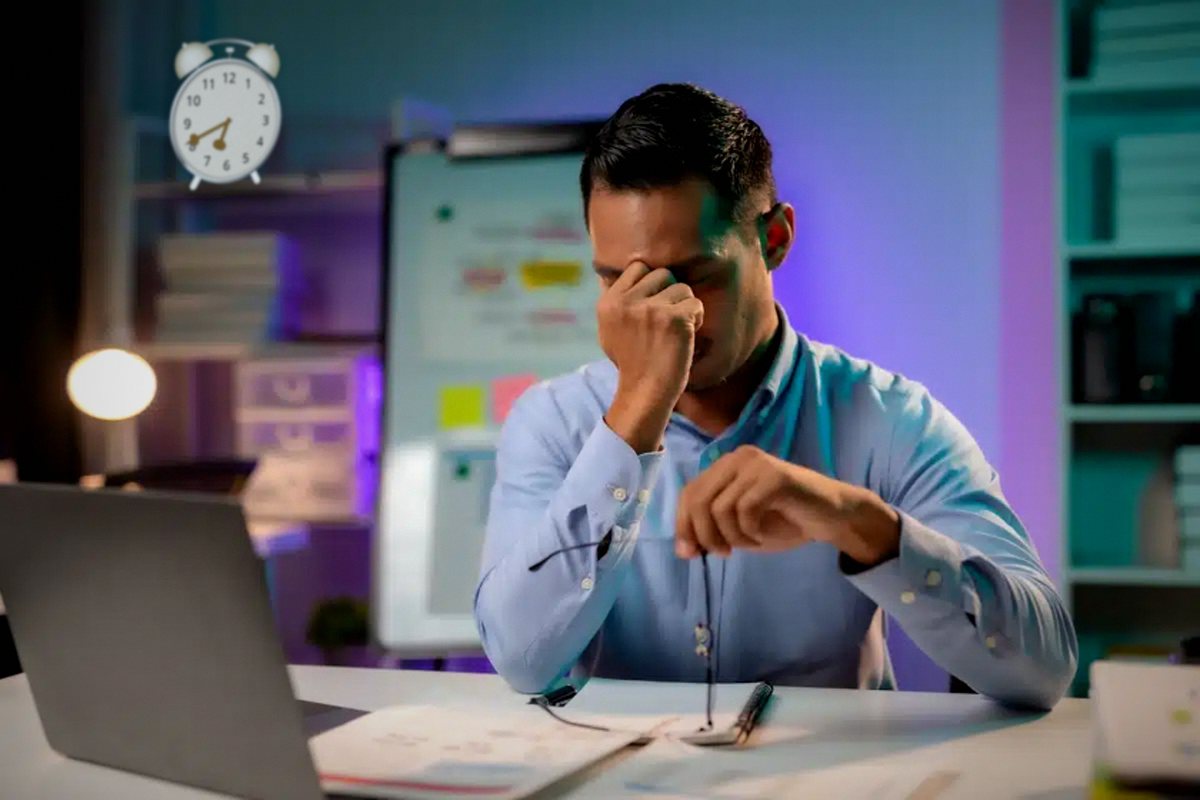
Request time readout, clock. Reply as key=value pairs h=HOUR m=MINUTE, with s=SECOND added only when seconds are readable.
h=6 m=41
